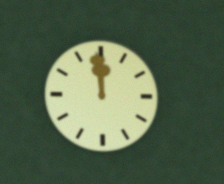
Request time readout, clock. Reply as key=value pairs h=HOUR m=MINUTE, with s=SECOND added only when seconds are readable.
h=11 m=59
